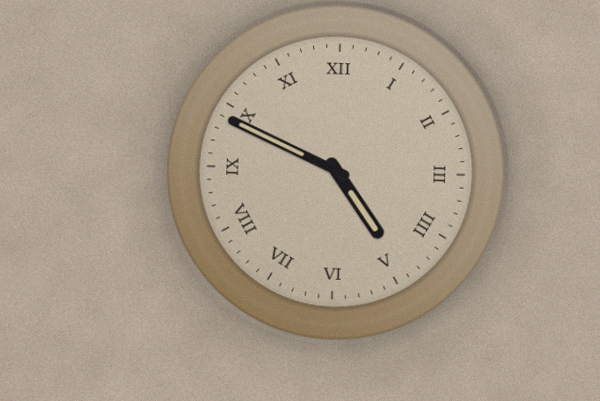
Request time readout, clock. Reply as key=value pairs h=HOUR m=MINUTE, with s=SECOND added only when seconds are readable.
h=4 m=49
